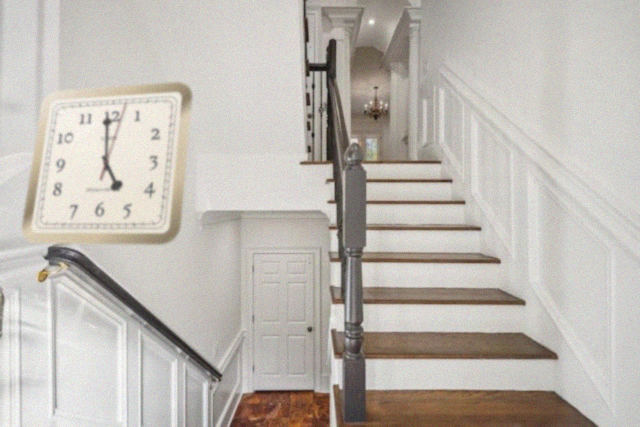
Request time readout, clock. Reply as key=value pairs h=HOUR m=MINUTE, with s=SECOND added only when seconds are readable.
h=4 m=59 s=2
